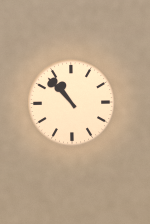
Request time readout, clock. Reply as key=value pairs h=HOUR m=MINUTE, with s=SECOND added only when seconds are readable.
h=10 m=53
